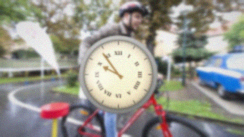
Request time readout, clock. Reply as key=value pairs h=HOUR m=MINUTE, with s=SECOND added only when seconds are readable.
h=9 m=54
